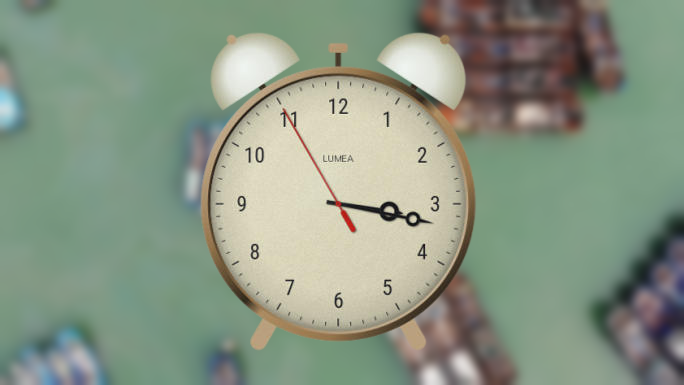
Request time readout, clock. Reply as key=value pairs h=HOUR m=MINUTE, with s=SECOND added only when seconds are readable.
h=3 m=16 s=55
